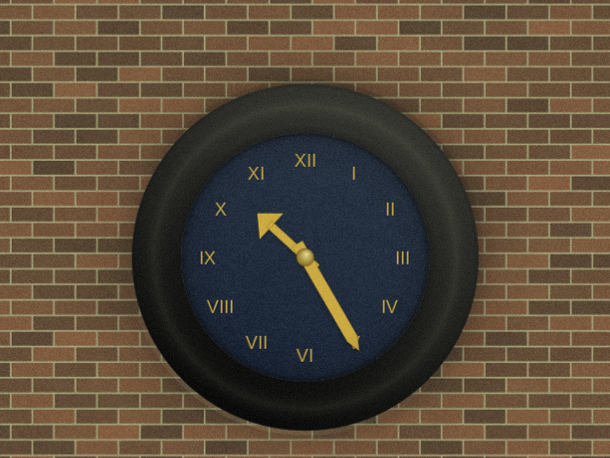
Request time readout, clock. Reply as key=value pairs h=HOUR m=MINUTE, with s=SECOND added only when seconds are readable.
h=10 m=25
